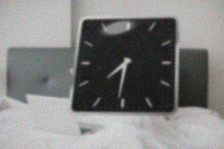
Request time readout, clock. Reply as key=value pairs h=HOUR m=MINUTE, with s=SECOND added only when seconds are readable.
h=7 m=31
